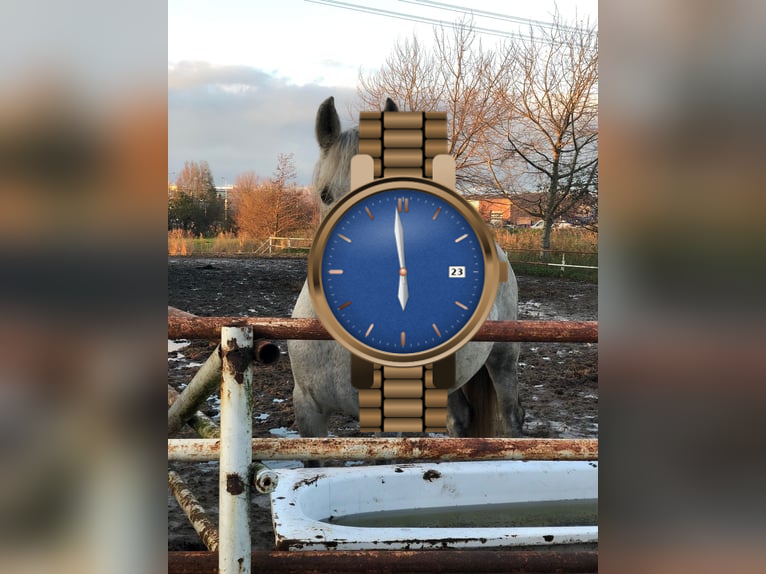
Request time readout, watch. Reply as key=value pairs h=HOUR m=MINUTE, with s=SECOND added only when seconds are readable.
h=5 m=59
